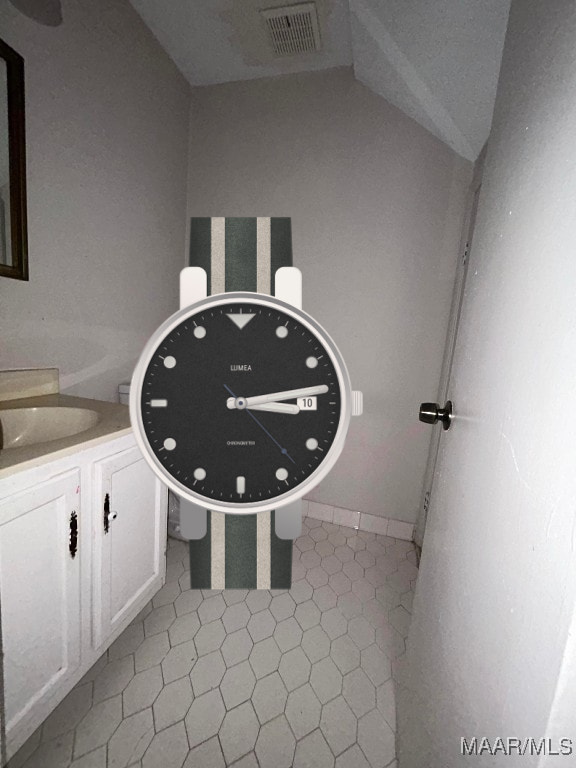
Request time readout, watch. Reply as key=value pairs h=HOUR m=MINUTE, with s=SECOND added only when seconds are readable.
h=3 m=13 s=23
